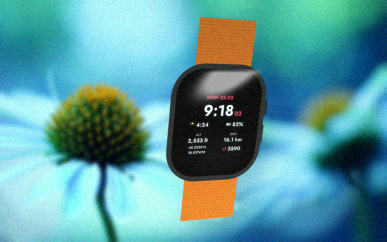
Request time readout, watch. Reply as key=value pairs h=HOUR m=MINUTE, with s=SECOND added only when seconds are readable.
h=9 m=18
